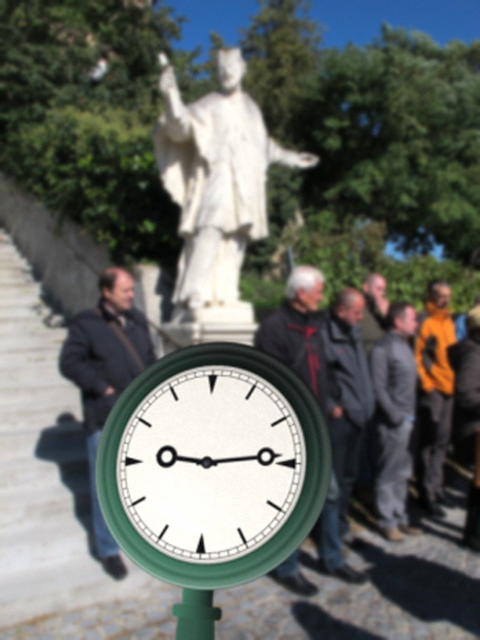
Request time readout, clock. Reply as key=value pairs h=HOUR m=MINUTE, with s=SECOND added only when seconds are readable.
h=9 m=14
